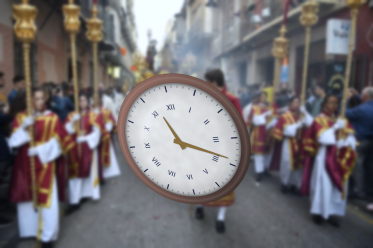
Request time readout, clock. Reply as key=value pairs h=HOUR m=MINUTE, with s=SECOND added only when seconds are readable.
h=11 m=19
